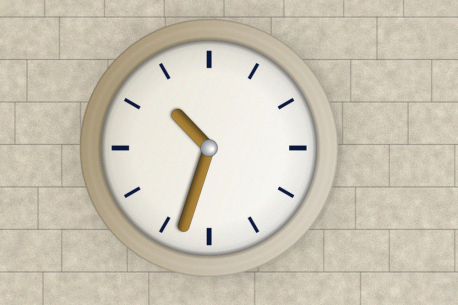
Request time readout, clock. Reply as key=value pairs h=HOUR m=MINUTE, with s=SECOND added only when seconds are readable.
h=10 m=33
